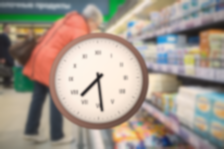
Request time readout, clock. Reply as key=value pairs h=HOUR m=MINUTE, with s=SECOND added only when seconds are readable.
h=7 m=29
